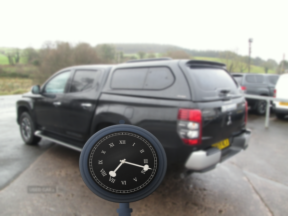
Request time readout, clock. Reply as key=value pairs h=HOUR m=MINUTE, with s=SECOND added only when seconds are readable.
h=7 m=18
